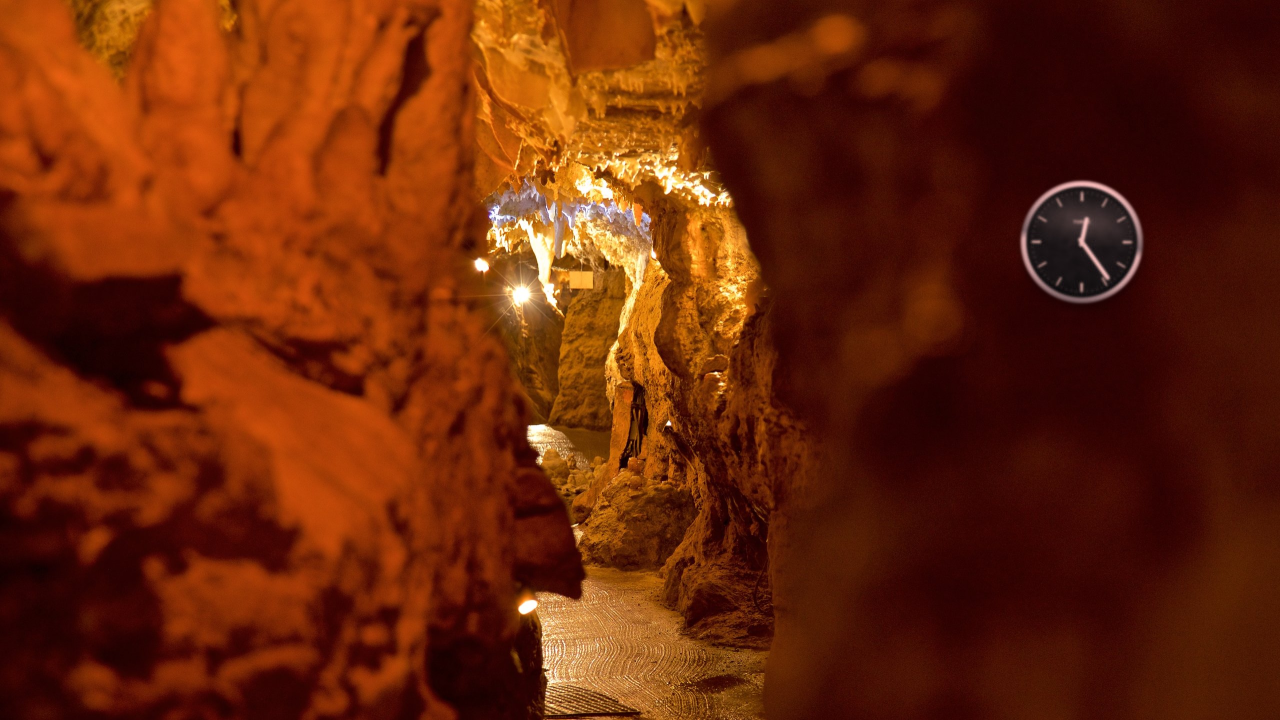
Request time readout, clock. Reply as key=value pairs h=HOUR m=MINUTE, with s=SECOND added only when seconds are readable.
h=12 m=24
